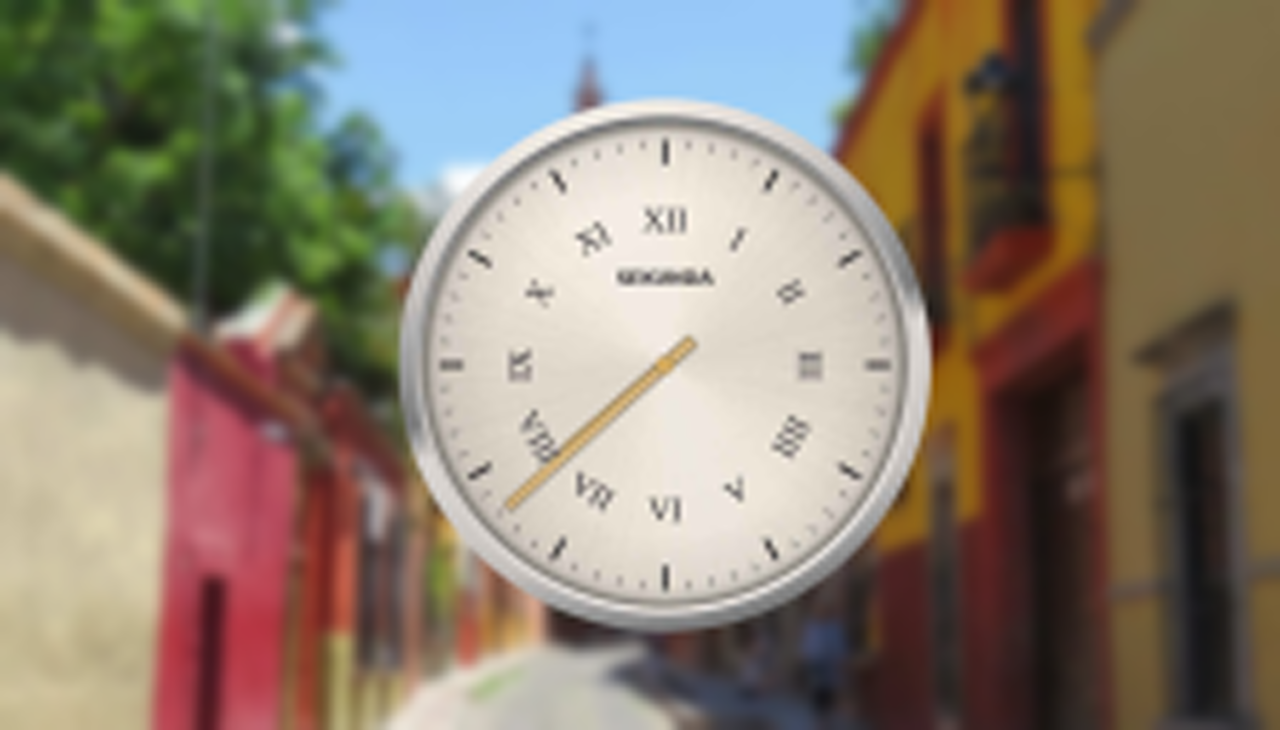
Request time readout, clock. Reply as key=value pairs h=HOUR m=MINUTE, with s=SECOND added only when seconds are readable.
h=7 m=38
